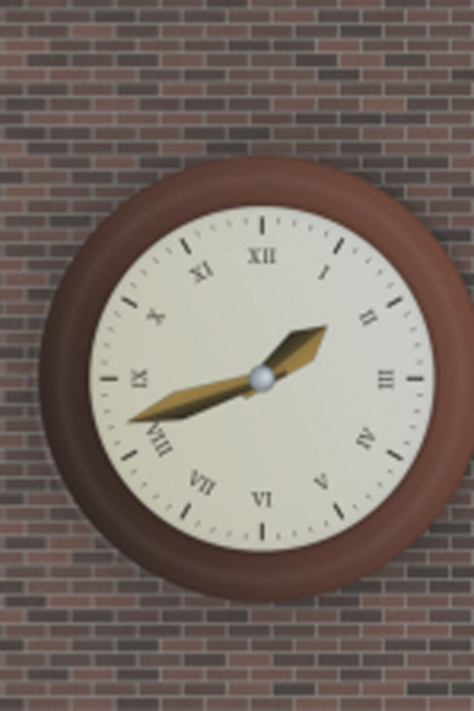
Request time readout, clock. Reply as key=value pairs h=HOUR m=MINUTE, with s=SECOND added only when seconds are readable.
h=1 m=42
